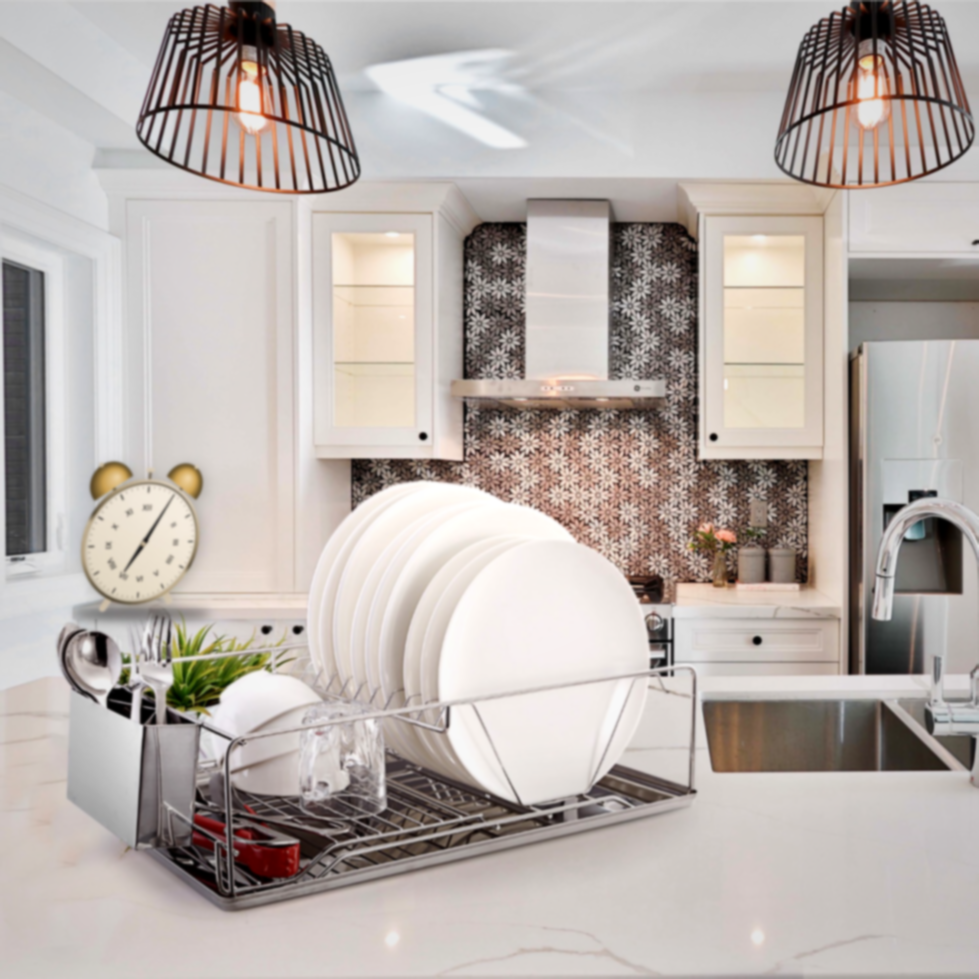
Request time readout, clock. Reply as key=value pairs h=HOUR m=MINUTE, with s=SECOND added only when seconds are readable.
h=7 m=5
